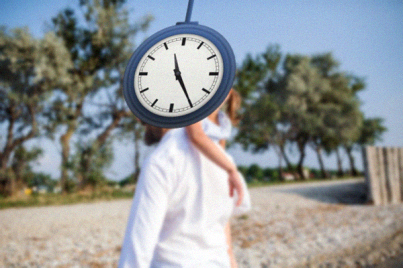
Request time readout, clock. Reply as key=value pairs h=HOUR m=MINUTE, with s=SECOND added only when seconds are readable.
h=11 m=25
